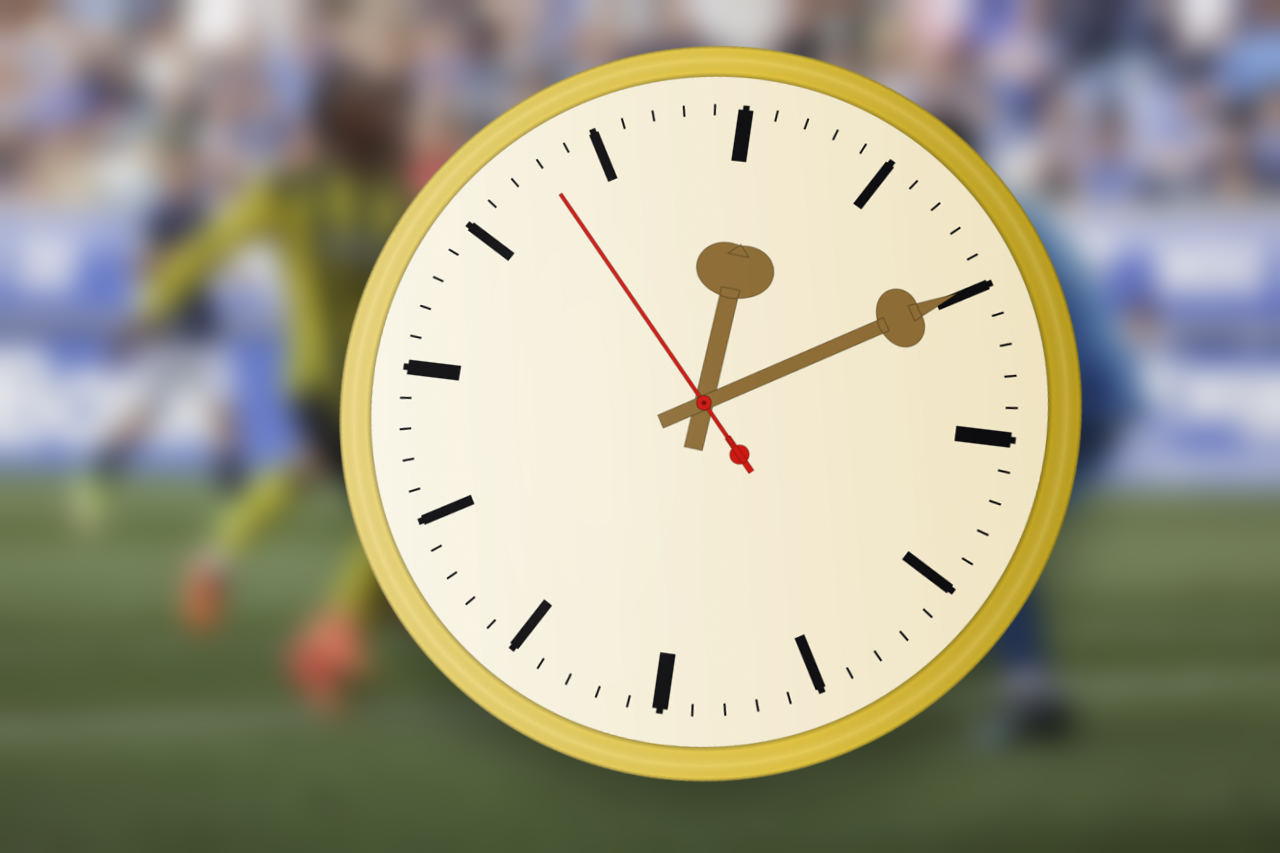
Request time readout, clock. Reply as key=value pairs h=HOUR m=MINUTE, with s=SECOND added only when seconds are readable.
h=12 m=9 s=53
